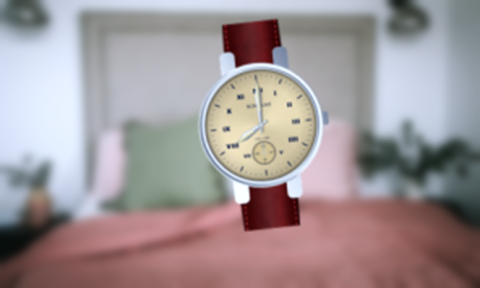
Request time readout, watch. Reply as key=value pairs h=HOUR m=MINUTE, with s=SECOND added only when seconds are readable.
h=8 m=0
